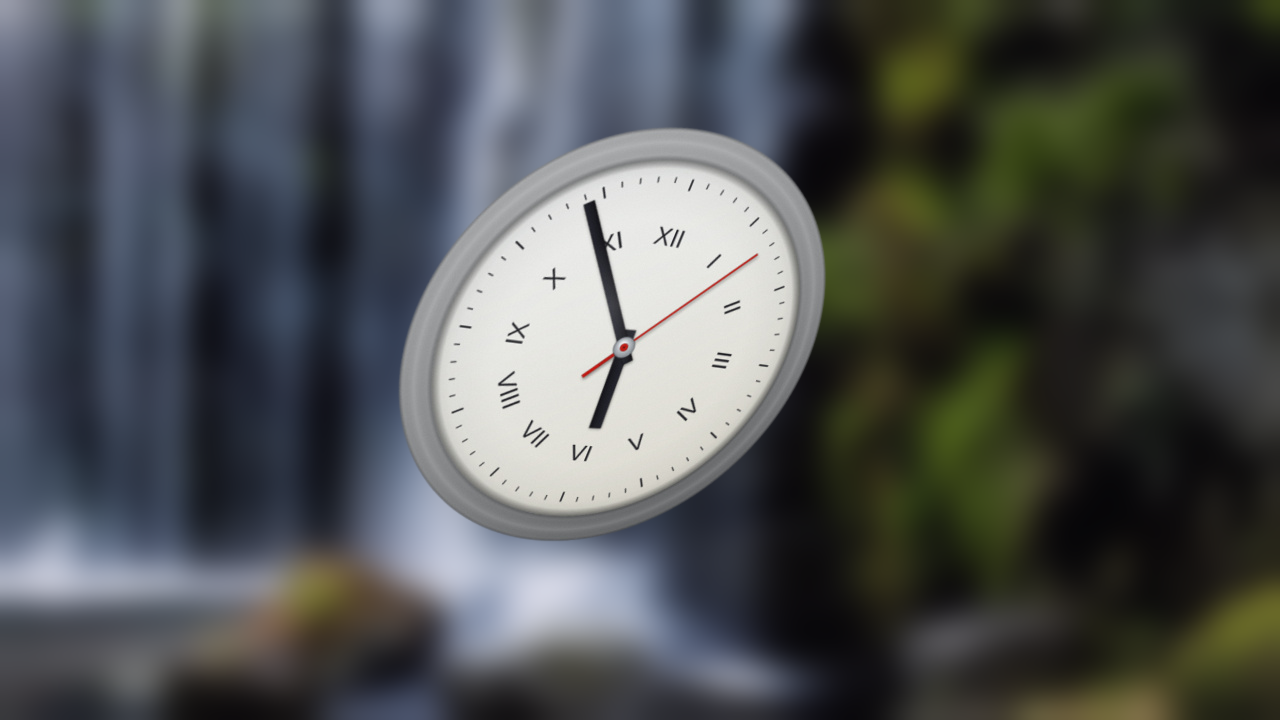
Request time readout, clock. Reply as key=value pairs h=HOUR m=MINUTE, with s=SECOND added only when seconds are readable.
h=5 m=54 s=7
